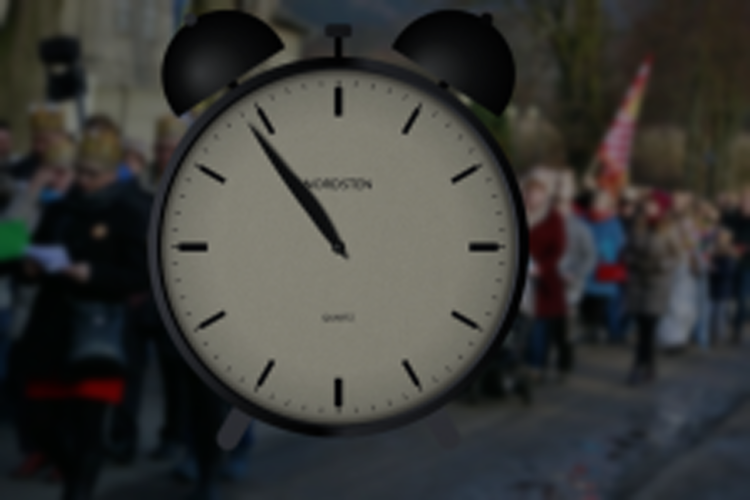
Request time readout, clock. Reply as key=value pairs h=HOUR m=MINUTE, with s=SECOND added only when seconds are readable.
h=10 m=54
